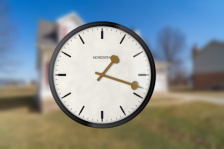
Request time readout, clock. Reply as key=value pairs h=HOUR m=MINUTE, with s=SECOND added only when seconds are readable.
h=1 m=18
